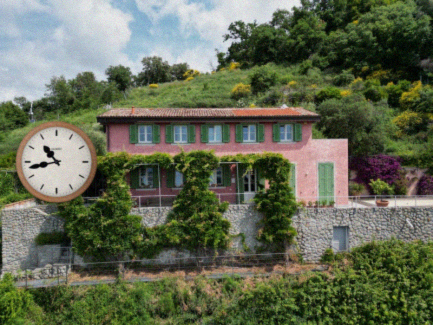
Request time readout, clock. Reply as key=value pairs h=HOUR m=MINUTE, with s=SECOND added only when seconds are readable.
h=10 m=43
